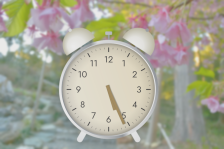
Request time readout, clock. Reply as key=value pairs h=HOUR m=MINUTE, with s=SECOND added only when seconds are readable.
h=5 m=26
